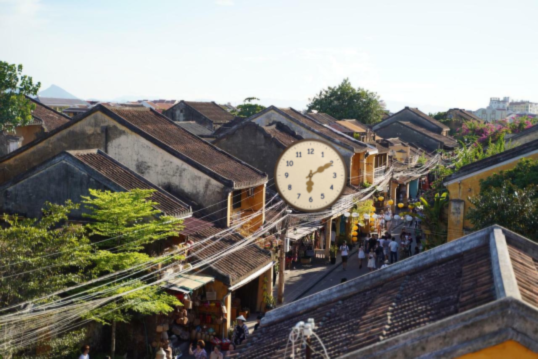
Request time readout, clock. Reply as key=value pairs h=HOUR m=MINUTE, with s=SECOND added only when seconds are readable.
h=6 m=10
